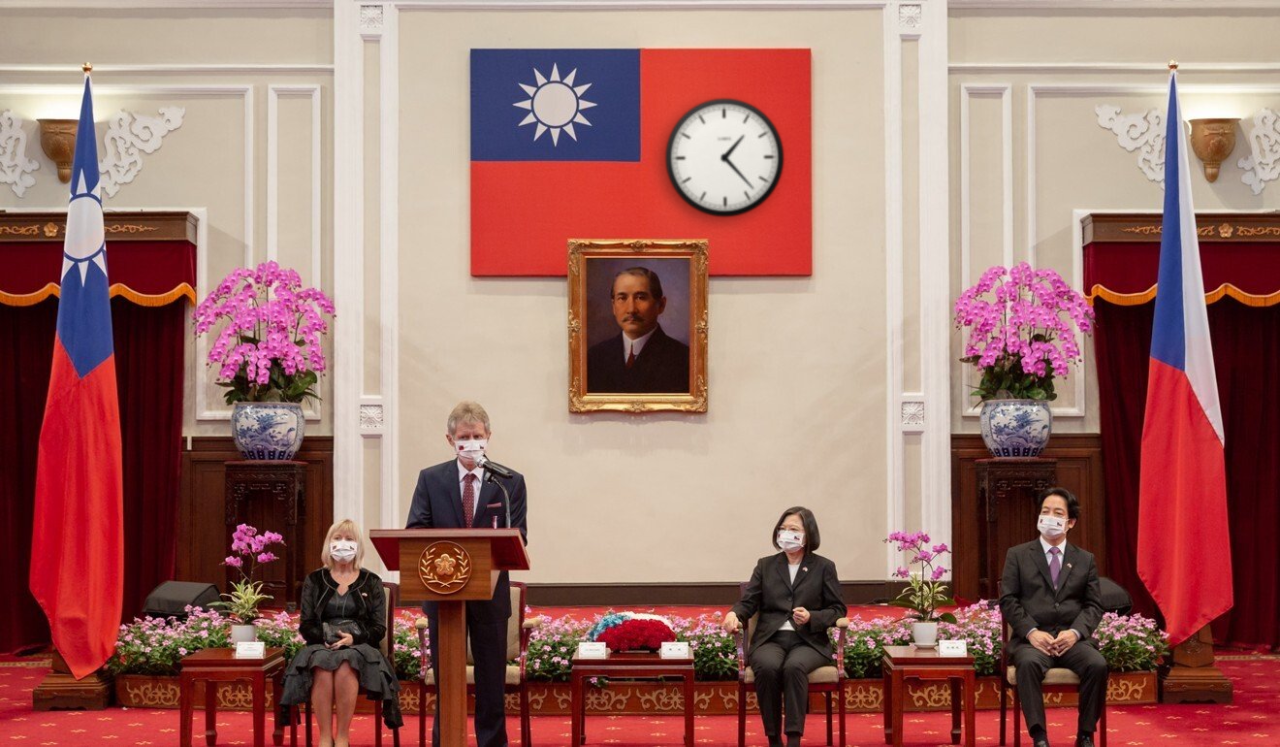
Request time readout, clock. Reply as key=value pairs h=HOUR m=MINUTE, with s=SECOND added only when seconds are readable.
h=1 m=23
